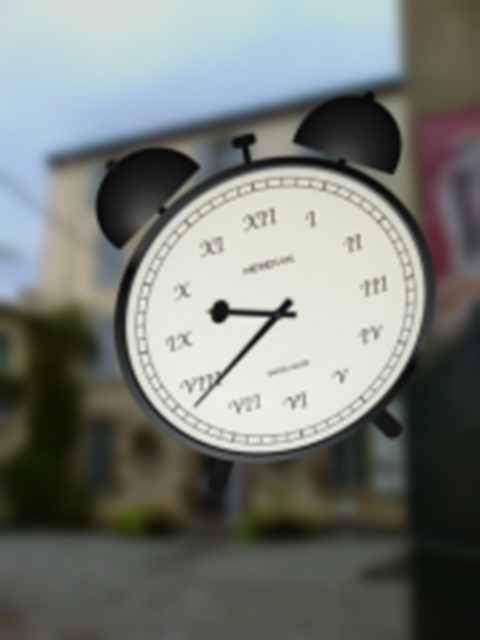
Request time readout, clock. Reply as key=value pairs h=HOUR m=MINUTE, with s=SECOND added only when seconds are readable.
h=9 m=39
